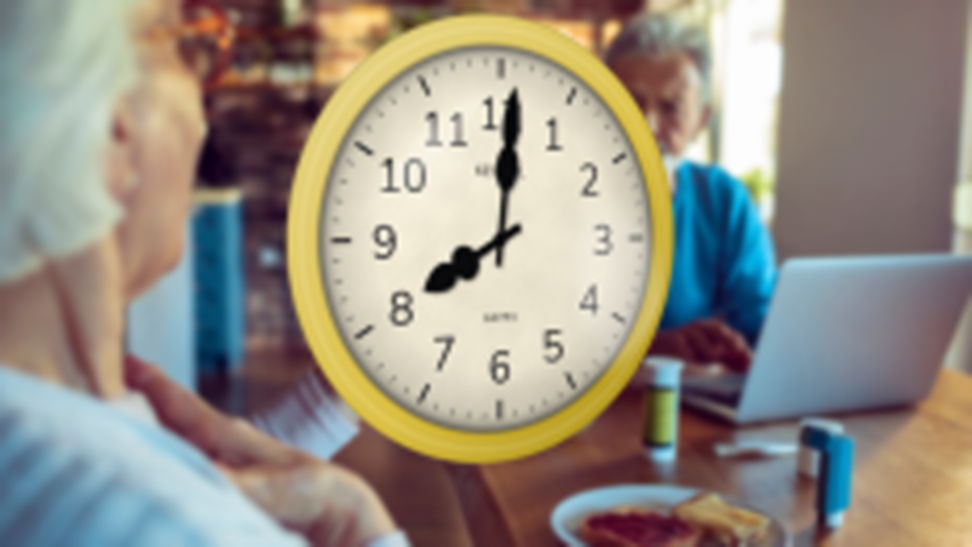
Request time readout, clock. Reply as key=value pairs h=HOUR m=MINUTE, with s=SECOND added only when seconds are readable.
h=8 m=1
